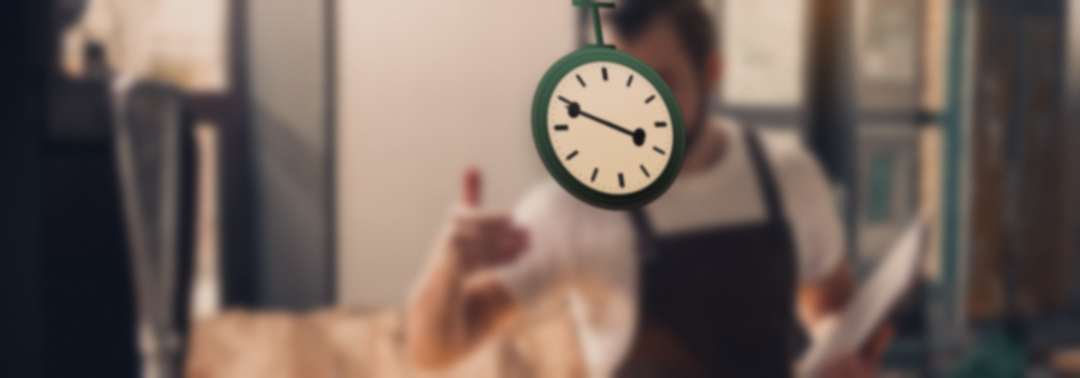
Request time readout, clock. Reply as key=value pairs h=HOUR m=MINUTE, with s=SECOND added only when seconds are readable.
h=3 m=49
